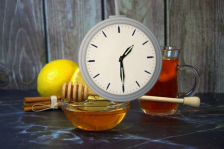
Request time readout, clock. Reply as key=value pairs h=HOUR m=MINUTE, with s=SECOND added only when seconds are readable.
h=1 m=30
